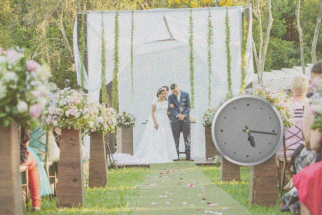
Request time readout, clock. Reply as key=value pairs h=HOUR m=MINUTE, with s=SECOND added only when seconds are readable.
h=5 m=16
